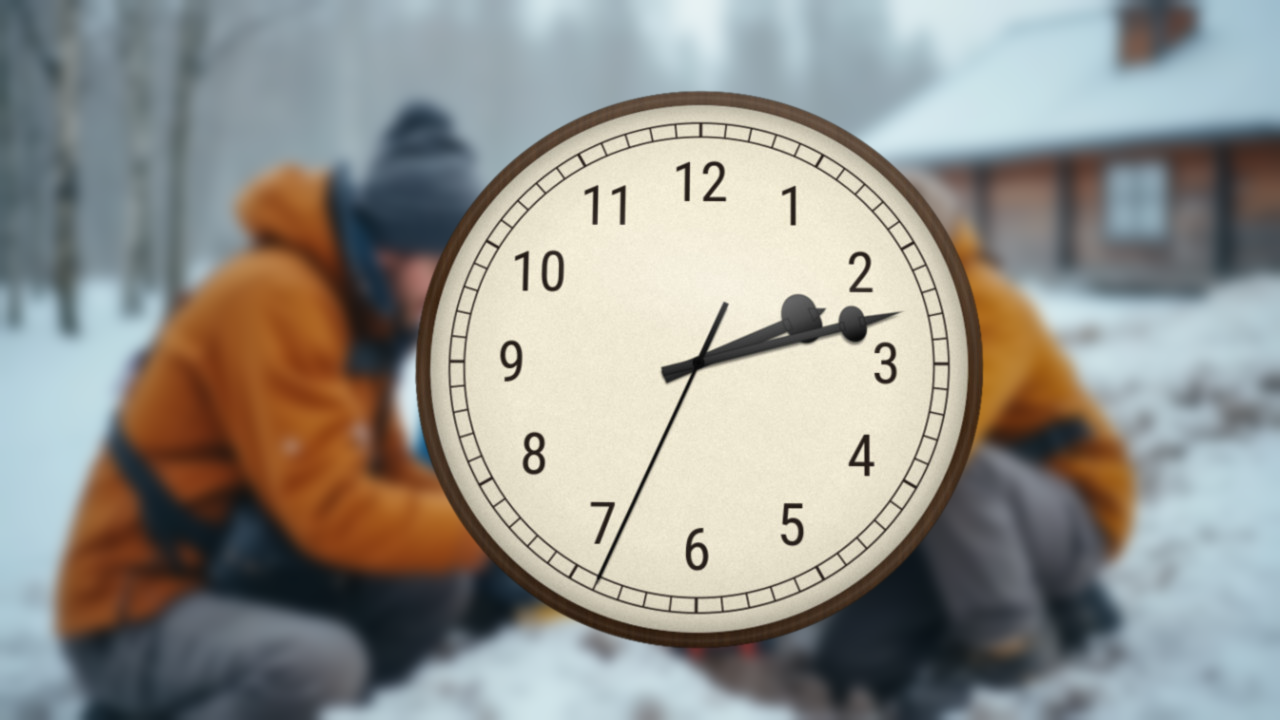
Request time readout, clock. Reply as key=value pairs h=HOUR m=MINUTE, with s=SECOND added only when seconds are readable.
h=2 m=12 s=34
